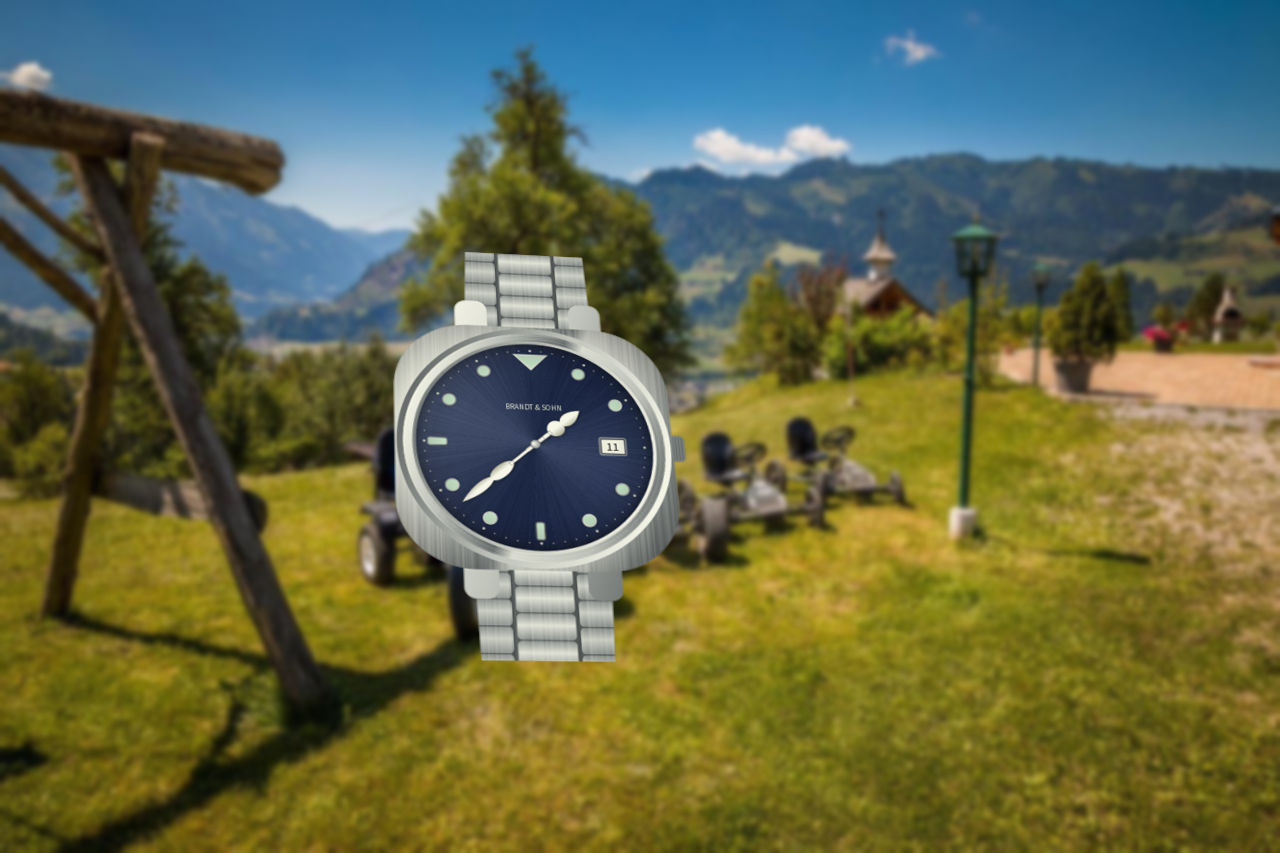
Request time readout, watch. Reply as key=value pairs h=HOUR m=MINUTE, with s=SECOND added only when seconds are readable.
h=1 m=38
